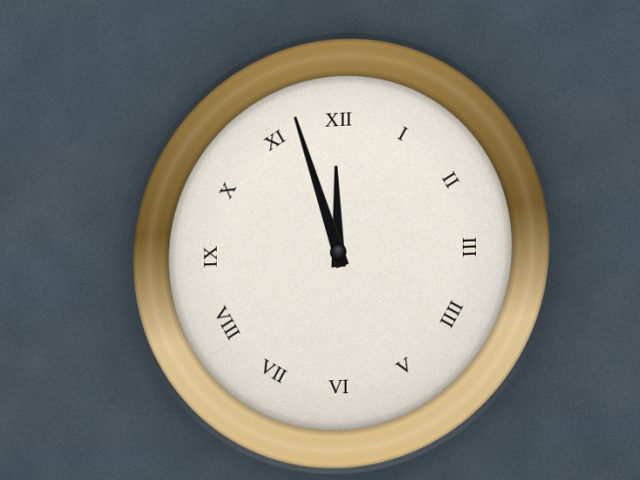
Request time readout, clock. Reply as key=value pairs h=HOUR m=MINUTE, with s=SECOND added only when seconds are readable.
h=11 m=57
